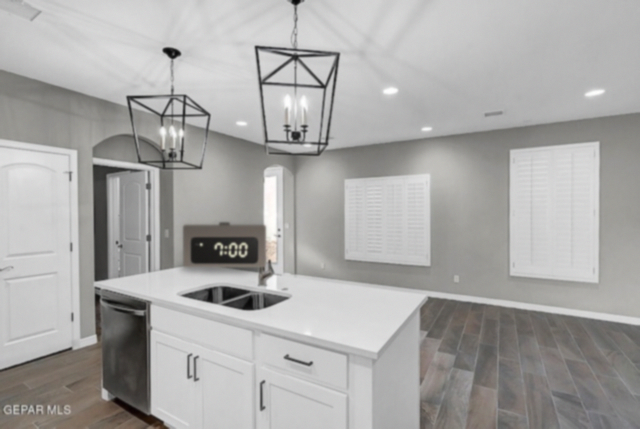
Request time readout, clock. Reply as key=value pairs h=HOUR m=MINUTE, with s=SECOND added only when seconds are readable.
h=7 m=0
